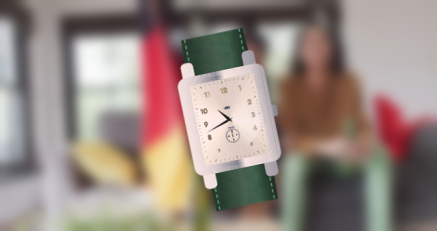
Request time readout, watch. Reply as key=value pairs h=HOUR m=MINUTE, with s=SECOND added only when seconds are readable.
h=10 m=42
